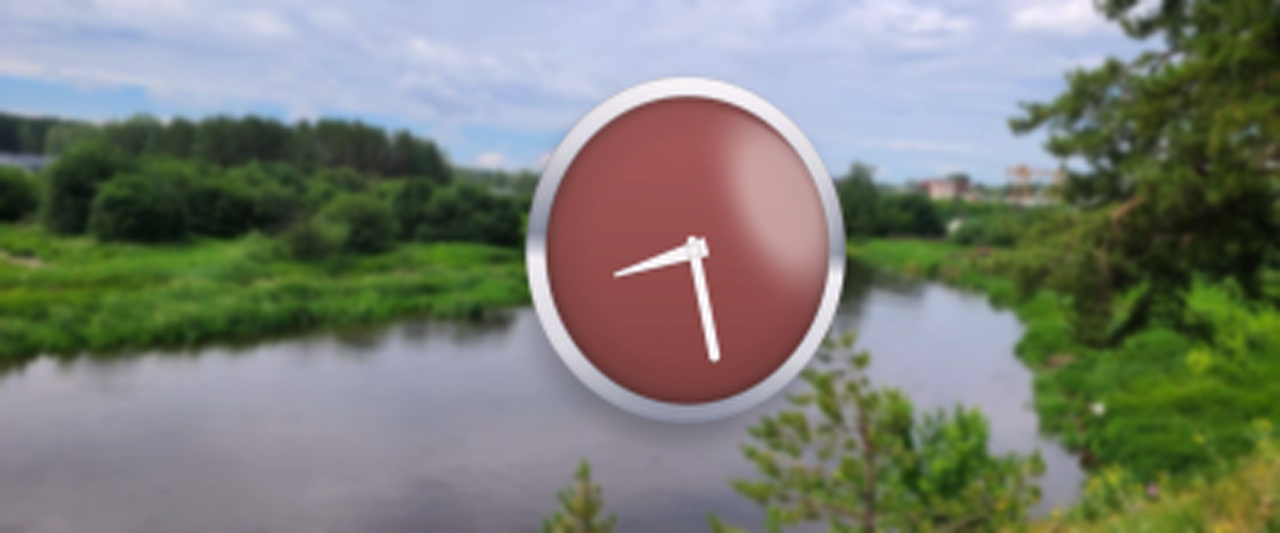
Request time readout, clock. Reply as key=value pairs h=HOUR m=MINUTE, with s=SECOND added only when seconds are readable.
h=8 m=28
